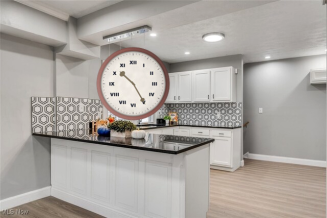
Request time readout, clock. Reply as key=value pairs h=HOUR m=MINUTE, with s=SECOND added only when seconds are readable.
h=10 m=25
